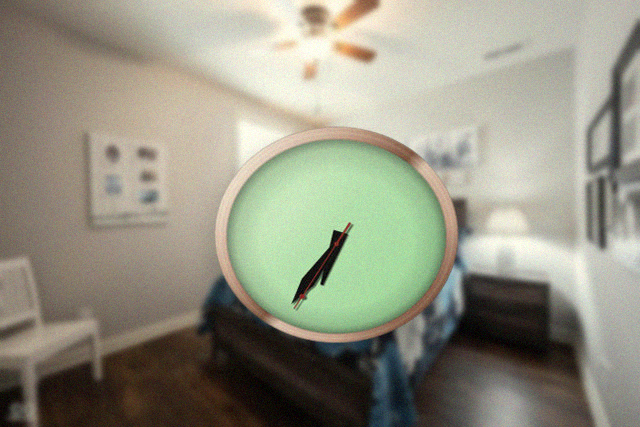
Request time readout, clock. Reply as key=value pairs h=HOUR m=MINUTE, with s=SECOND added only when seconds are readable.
h=6 m=35 s=35
